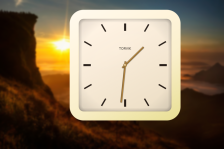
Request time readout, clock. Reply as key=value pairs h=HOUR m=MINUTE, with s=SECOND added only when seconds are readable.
h=1 m=31
